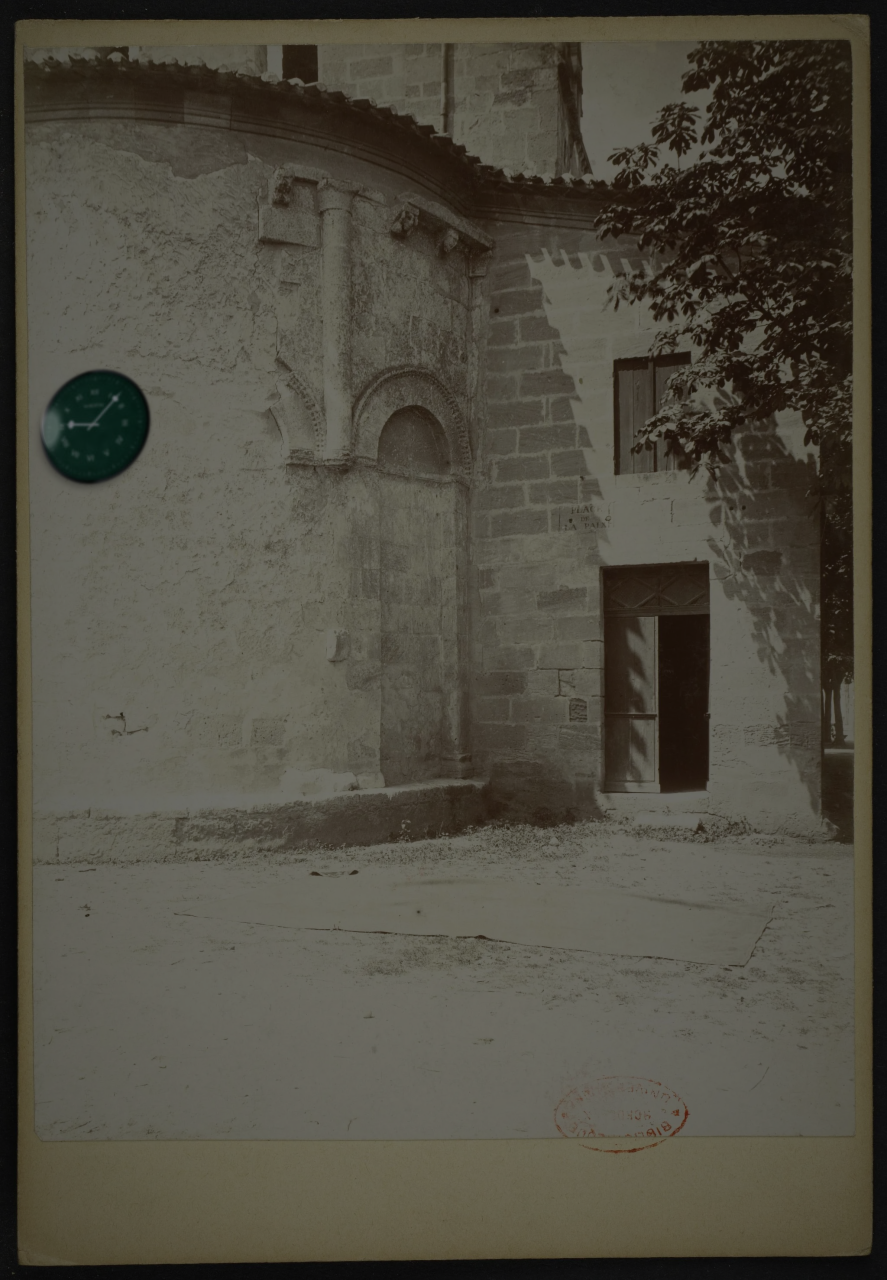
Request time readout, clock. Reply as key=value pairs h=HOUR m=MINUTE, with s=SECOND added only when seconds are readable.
h=9 m=7
